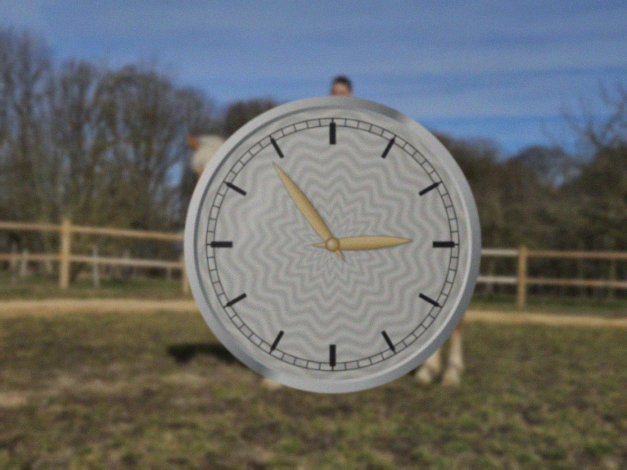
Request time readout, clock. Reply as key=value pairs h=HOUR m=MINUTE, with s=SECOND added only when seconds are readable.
h=2 m=54
